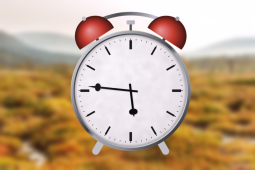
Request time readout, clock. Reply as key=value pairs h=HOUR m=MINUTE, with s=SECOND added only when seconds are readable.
h=5 m=46
